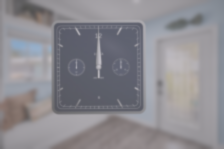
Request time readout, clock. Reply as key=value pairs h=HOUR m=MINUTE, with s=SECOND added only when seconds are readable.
h=12 m=0
